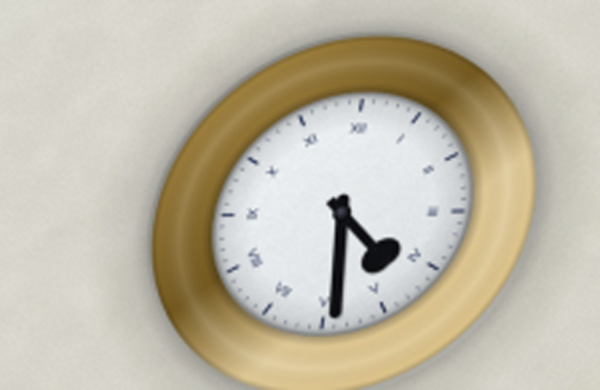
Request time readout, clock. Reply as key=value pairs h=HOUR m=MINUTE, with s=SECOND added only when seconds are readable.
h=4 m=29
